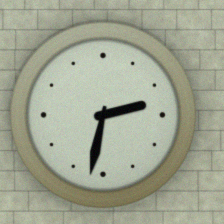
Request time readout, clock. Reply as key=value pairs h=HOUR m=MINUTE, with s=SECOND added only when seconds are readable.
h=2 m=32
